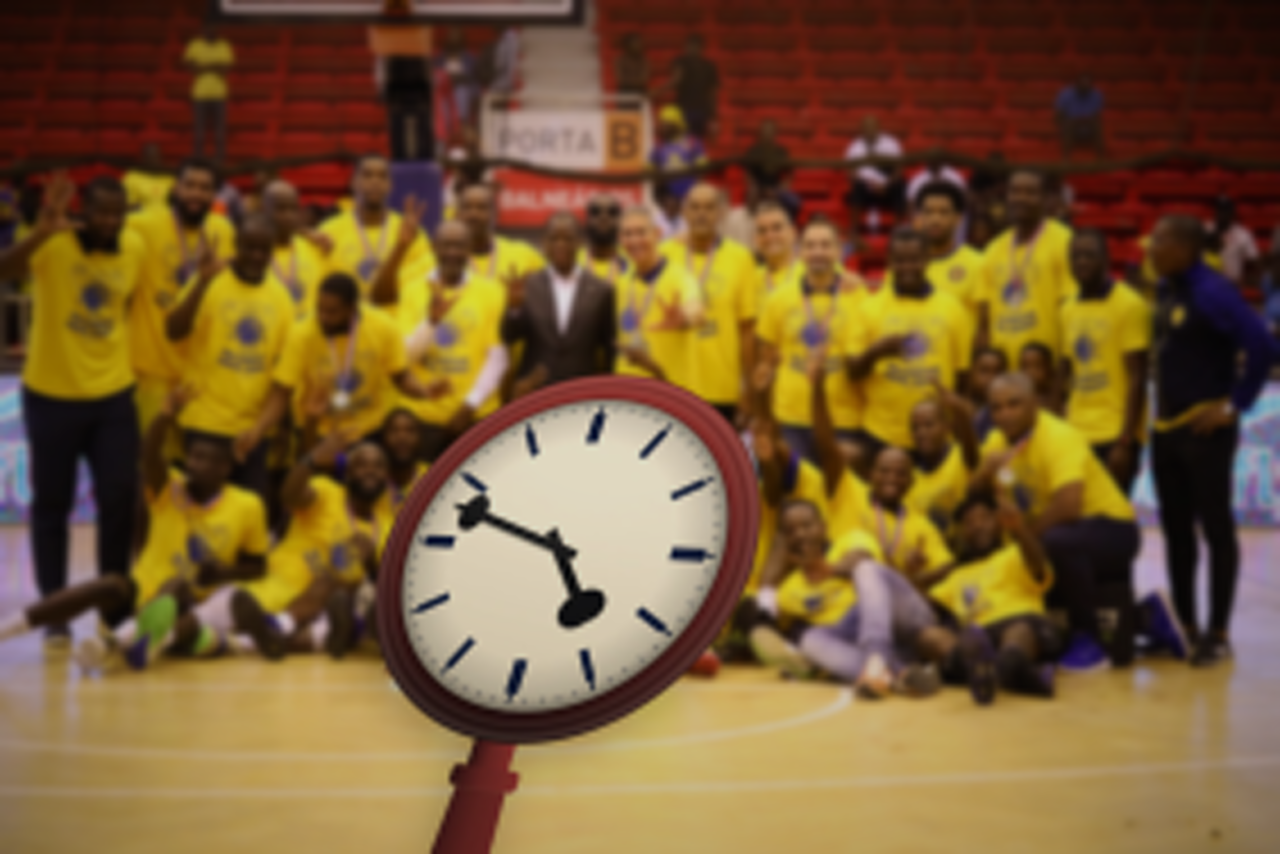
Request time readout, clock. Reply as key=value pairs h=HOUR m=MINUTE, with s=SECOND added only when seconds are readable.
h=4 m=48
